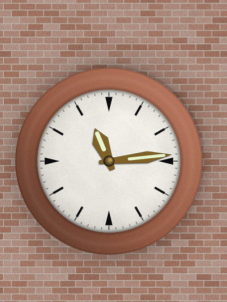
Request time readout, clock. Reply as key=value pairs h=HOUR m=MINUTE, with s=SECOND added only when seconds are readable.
h=11 m=14
